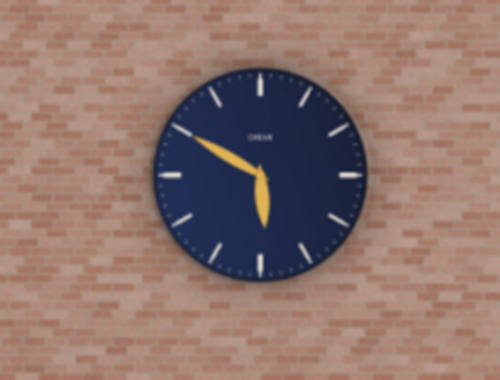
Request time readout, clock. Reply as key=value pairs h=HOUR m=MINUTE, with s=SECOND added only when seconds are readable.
h=5 m=50
